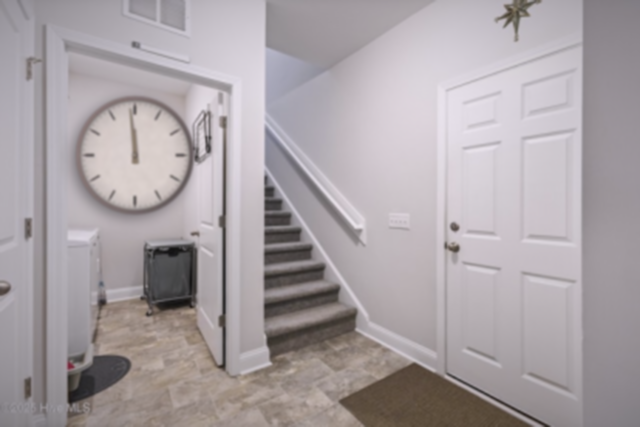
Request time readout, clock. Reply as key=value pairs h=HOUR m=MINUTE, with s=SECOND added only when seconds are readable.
h=11 m=59
